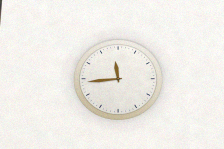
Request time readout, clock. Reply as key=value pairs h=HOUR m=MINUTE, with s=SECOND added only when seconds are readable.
h=11 m=44
